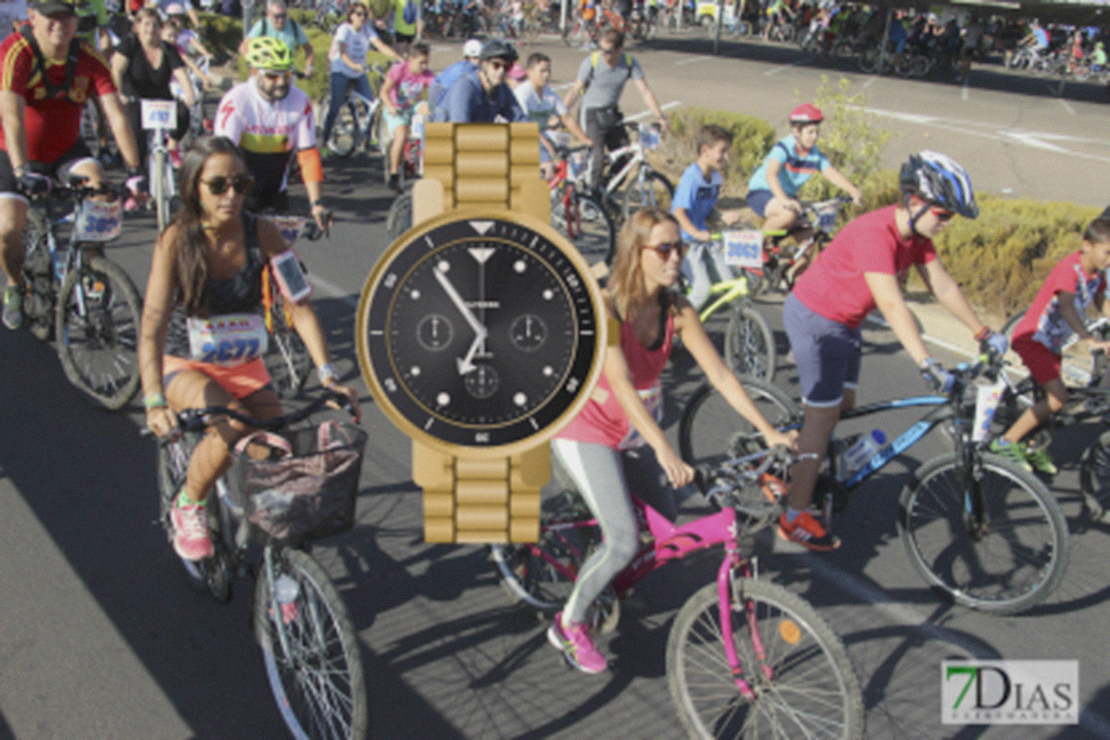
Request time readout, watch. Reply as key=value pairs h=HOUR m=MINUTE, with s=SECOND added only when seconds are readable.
h=6 m=54
